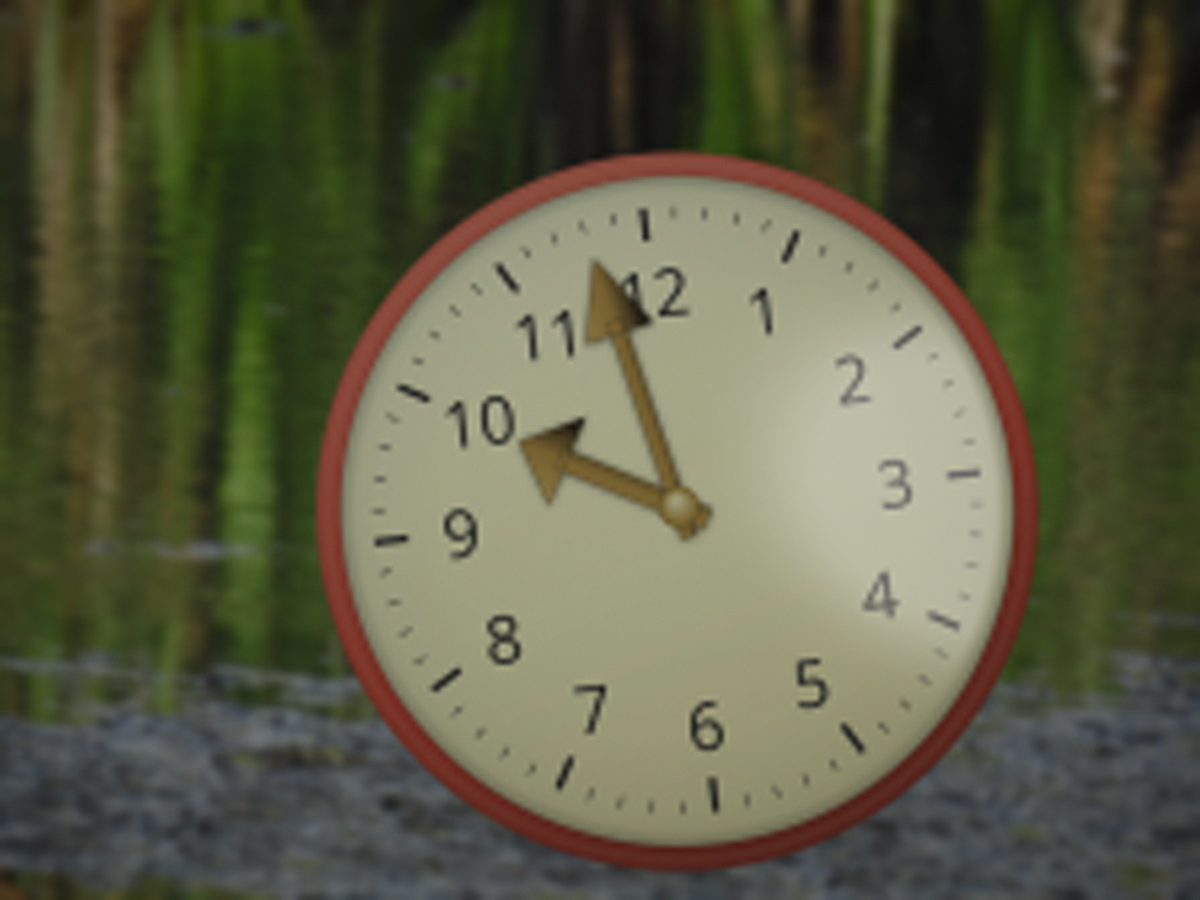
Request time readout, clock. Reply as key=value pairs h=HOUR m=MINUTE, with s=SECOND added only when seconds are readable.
h=9 m=58
